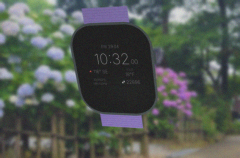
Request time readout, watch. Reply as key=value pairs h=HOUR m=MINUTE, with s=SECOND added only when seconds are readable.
h=10 m=32
